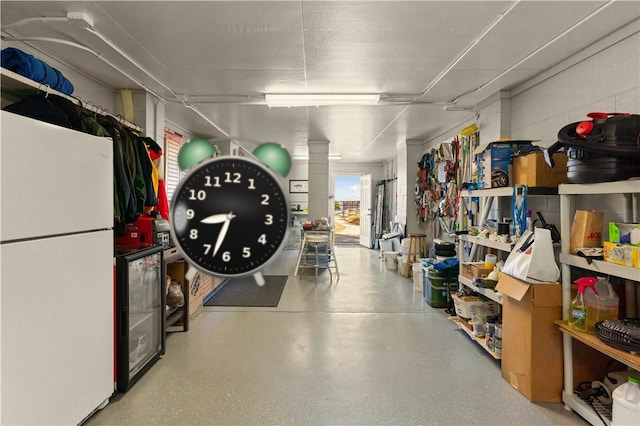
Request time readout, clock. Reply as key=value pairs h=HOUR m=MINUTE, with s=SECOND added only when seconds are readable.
h=8 m=33
